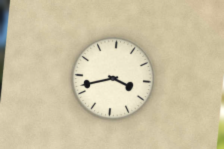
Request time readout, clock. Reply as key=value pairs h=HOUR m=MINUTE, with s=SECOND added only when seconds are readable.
h=3 m=42
